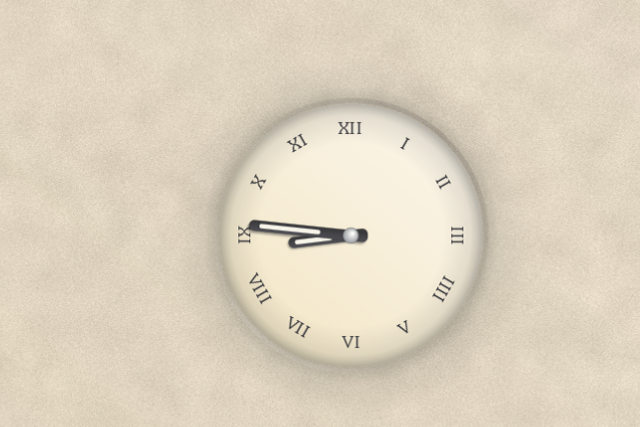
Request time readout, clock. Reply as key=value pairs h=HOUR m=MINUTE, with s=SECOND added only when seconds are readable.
h=8 m=46
